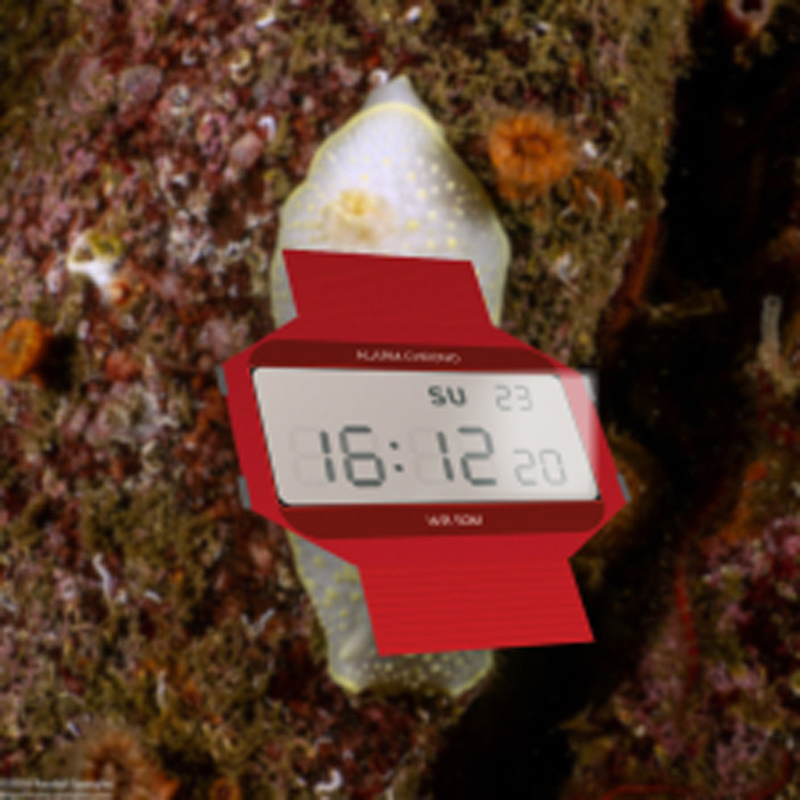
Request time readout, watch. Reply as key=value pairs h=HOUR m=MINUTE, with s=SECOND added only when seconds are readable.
h=16 m=12 s=20
